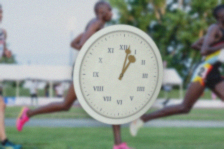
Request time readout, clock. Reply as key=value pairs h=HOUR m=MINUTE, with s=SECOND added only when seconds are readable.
h=1 m=2
